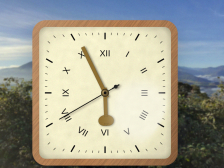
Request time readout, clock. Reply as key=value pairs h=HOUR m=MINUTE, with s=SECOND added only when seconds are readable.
h=5 m=55 s=40
